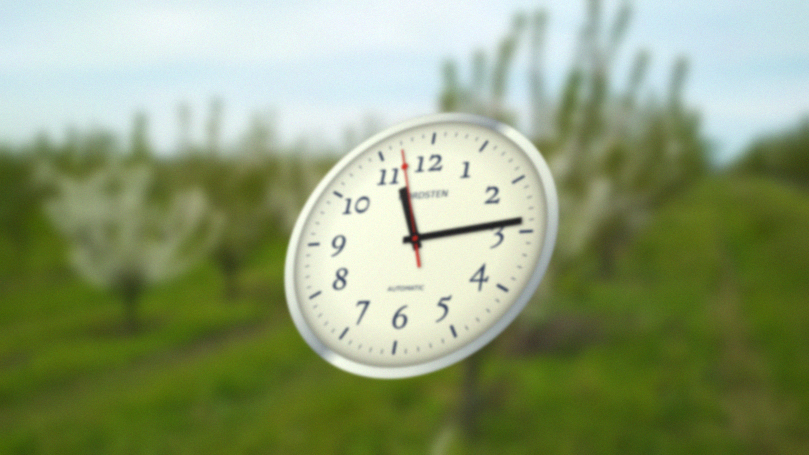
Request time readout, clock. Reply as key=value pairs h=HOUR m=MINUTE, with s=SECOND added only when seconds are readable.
h=11 m=13 s=57
